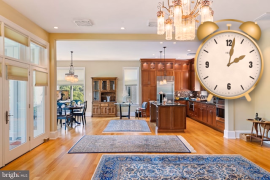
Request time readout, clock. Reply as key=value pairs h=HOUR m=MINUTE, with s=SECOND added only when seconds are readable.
h=2 m=2
